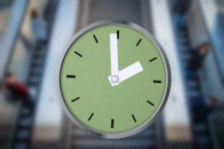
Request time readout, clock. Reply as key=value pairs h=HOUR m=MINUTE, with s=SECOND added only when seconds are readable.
h=1 m=59
